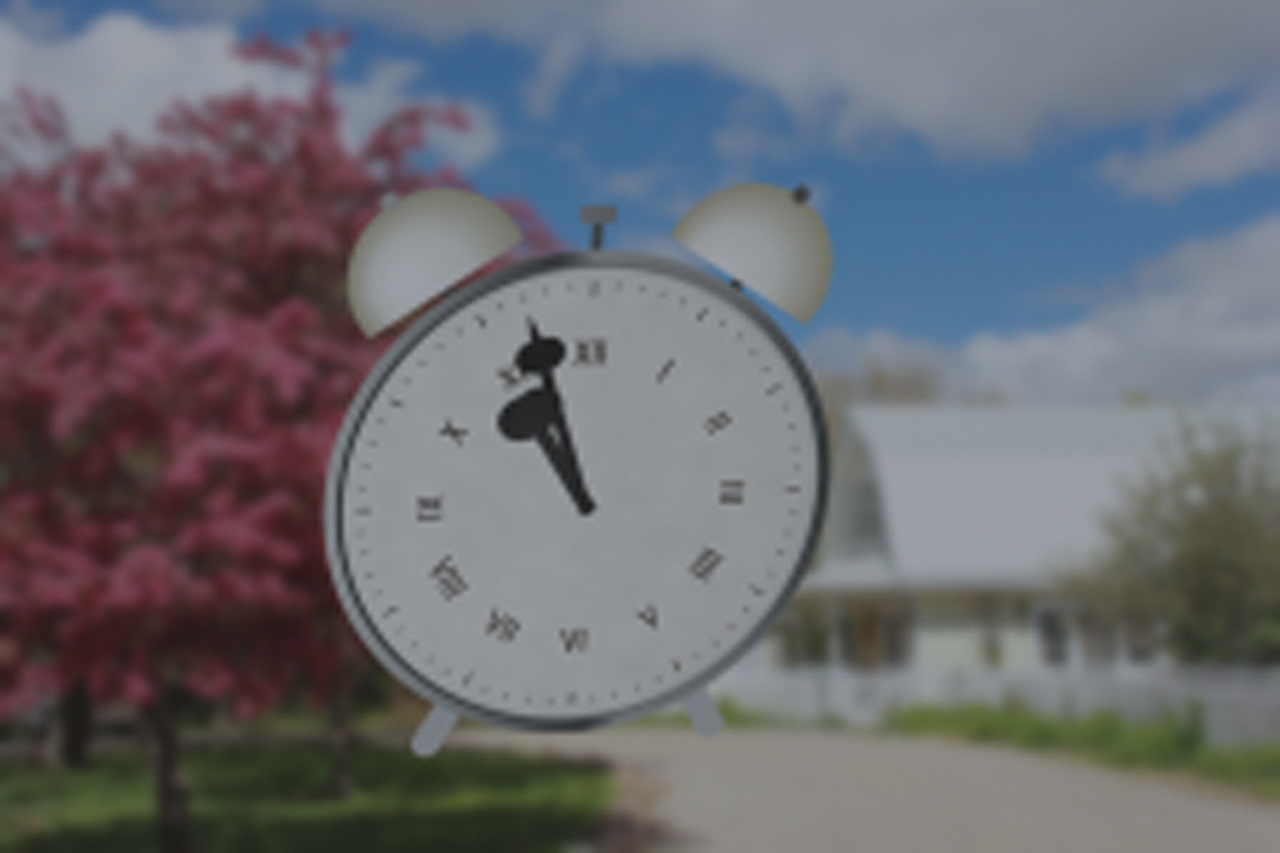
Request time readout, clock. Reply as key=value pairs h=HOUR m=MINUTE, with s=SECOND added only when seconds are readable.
h=10 m=57
